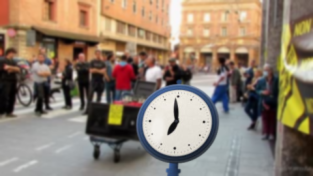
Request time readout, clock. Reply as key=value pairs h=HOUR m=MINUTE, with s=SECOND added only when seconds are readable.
h=6 m=59
